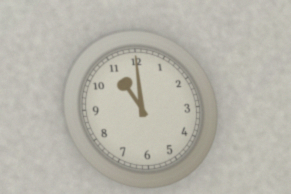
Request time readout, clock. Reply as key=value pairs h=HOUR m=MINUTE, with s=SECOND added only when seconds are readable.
h=11 m=0
